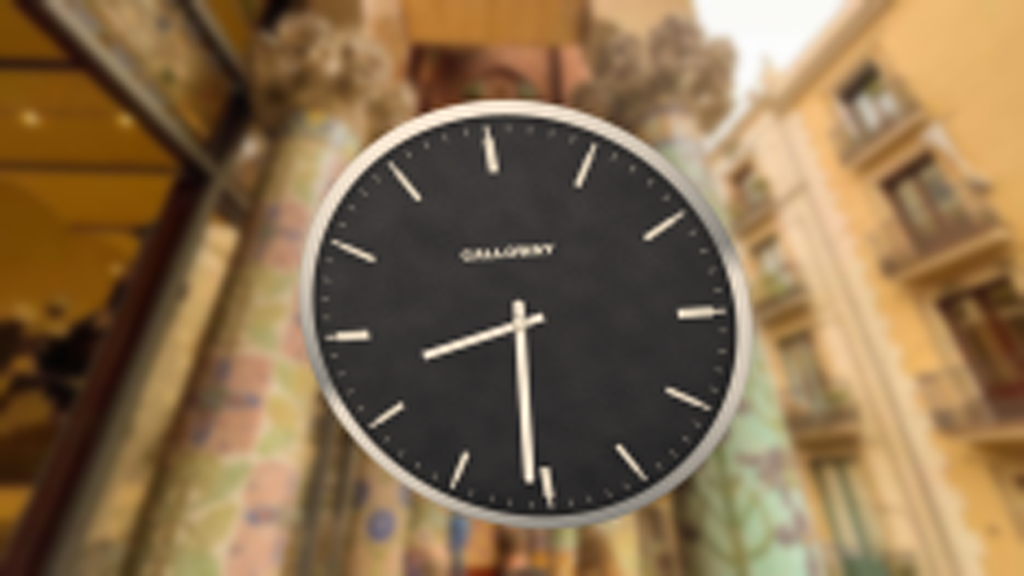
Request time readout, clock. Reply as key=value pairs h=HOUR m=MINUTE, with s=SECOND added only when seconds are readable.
h=8 m=31
